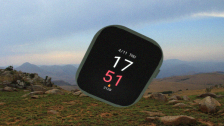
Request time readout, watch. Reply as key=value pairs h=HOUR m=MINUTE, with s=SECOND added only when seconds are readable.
h=17 m=51
